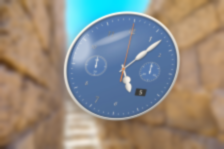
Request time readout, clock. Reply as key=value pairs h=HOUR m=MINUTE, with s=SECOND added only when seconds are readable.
h=5 m=7
